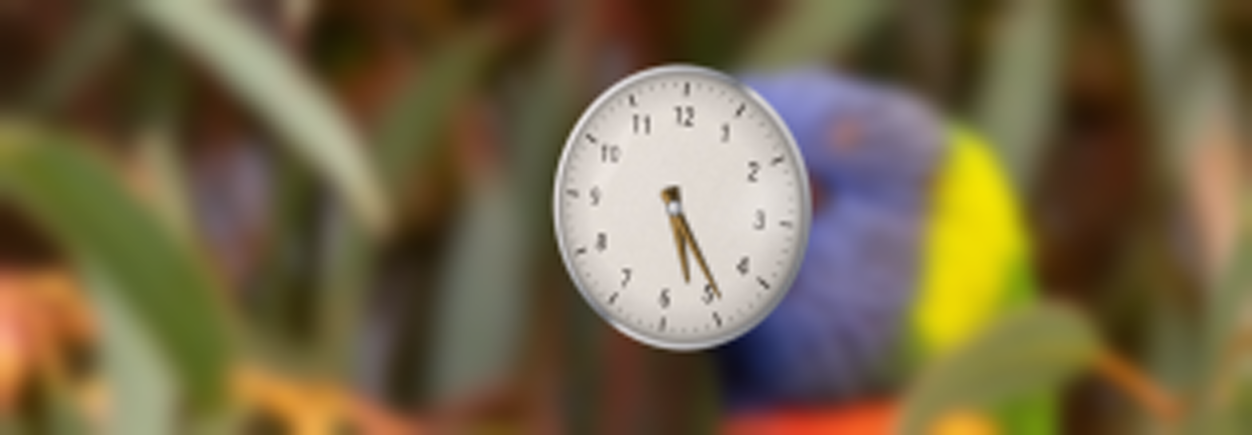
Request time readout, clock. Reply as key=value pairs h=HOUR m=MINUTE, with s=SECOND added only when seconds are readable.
h=5 m=24
